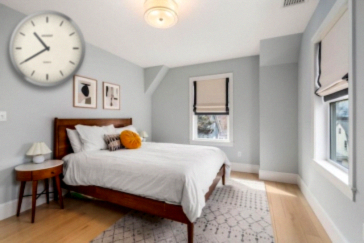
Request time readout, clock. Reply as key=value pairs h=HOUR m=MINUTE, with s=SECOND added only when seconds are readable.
h=10 m=40
